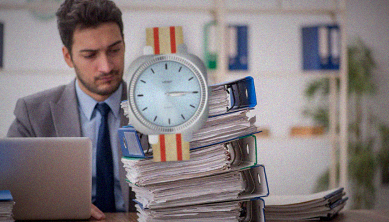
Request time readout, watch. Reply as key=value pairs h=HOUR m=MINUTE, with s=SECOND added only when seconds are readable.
h=3 m=15
